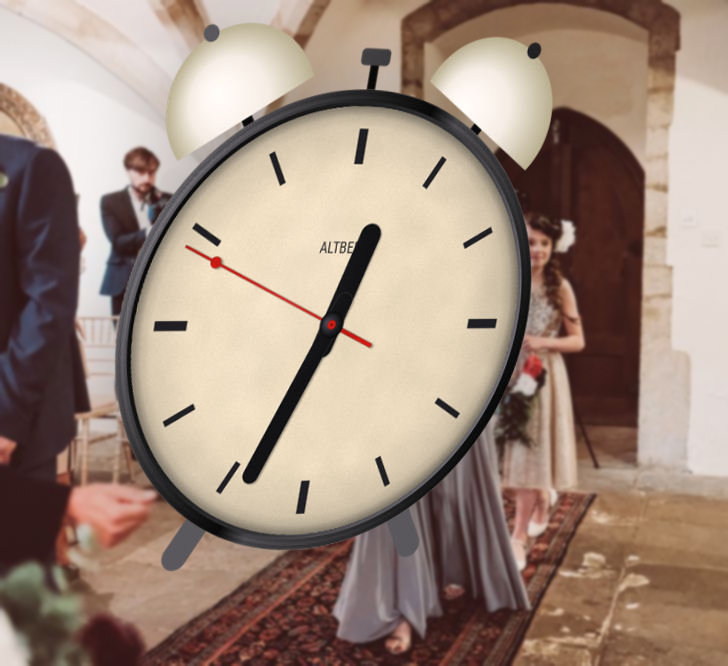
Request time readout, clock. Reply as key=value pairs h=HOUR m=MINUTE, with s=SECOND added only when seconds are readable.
h=12 m=33 s=49
